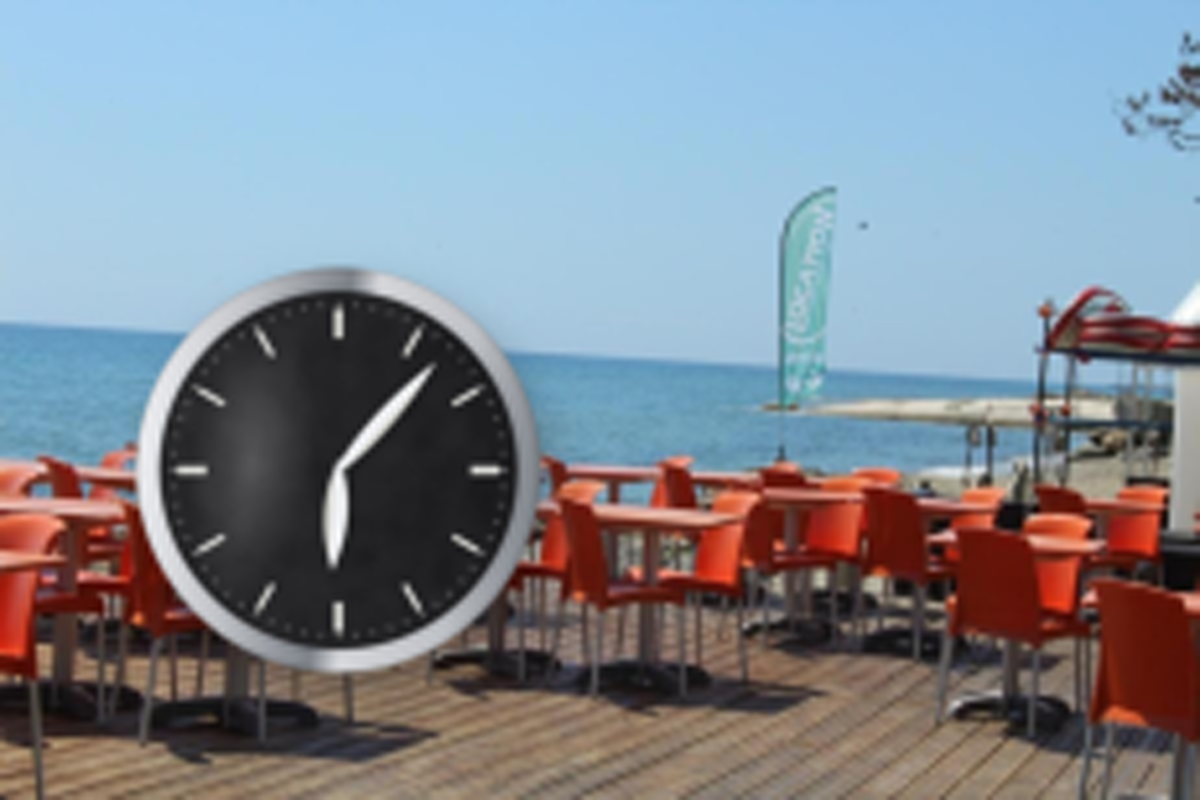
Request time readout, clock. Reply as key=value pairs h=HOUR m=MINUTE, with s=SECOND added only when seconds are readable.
h=6 m=7
